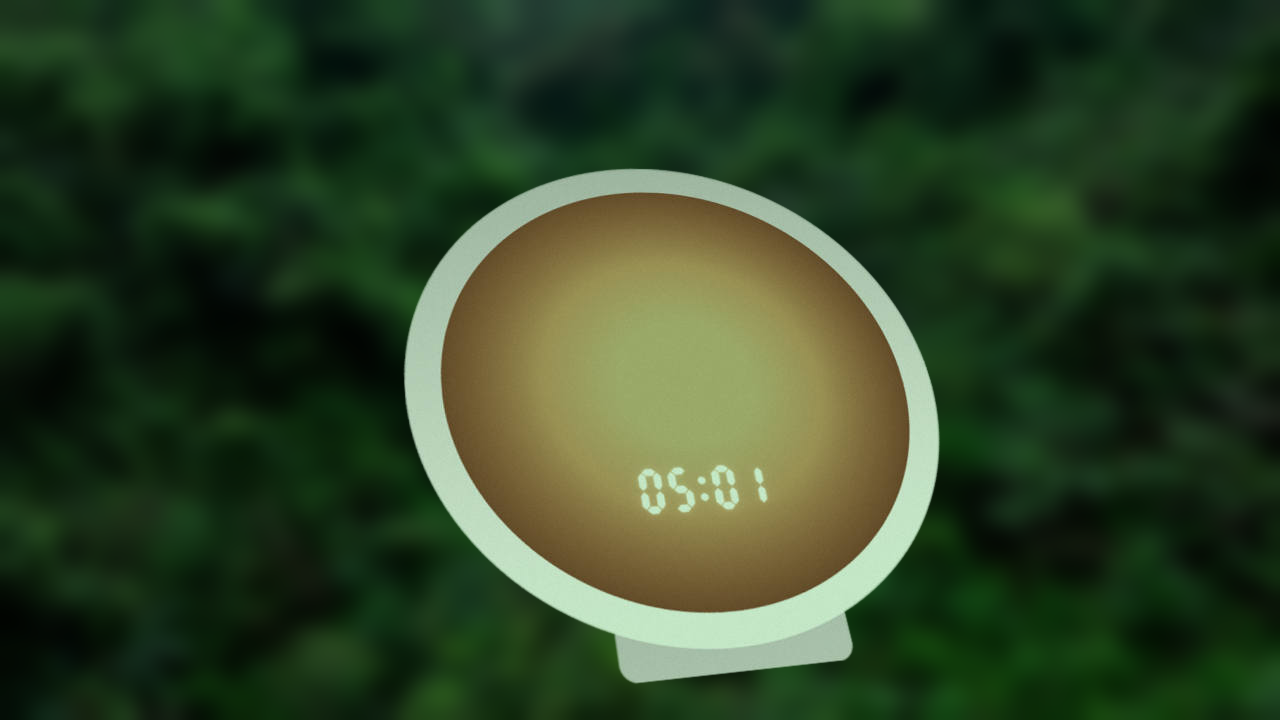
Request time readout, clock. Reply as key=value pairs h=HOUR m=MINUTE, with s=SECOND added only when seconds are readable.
h=5 m=1
